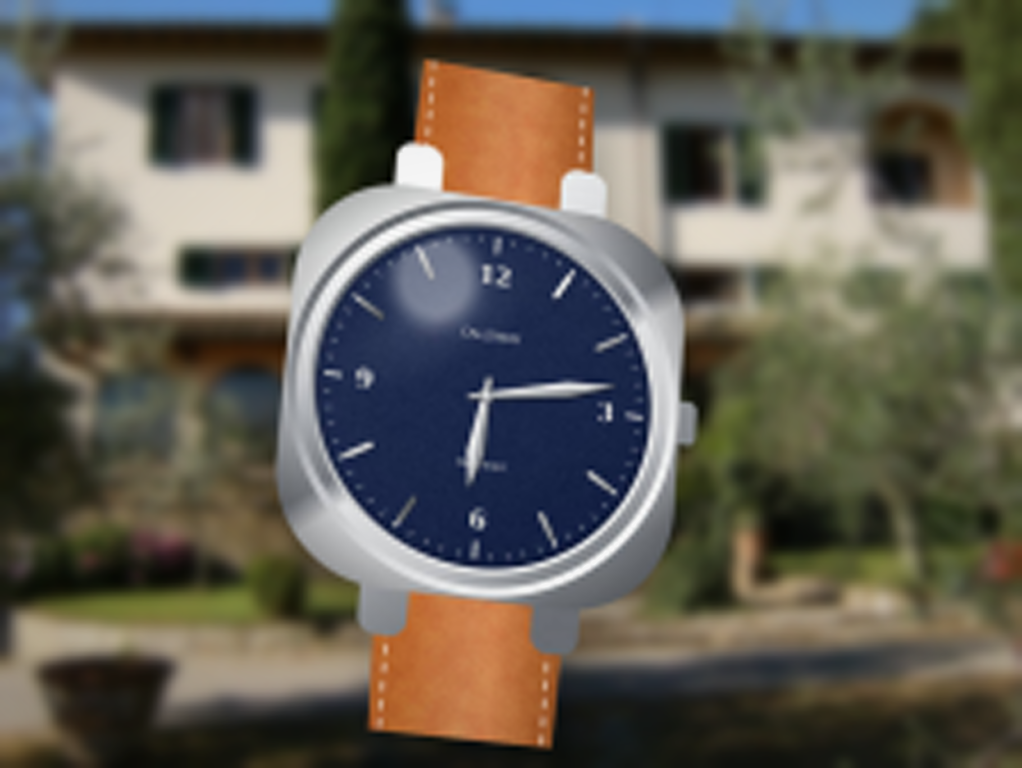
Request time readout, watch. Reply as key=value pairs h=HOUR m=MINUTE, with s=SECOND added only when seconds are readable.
h=6 m=13
